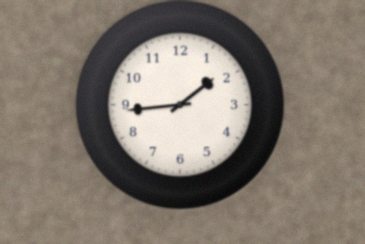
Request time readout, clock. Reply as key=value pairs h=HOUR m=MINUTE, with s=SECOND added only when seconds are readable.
h=1 m=44
